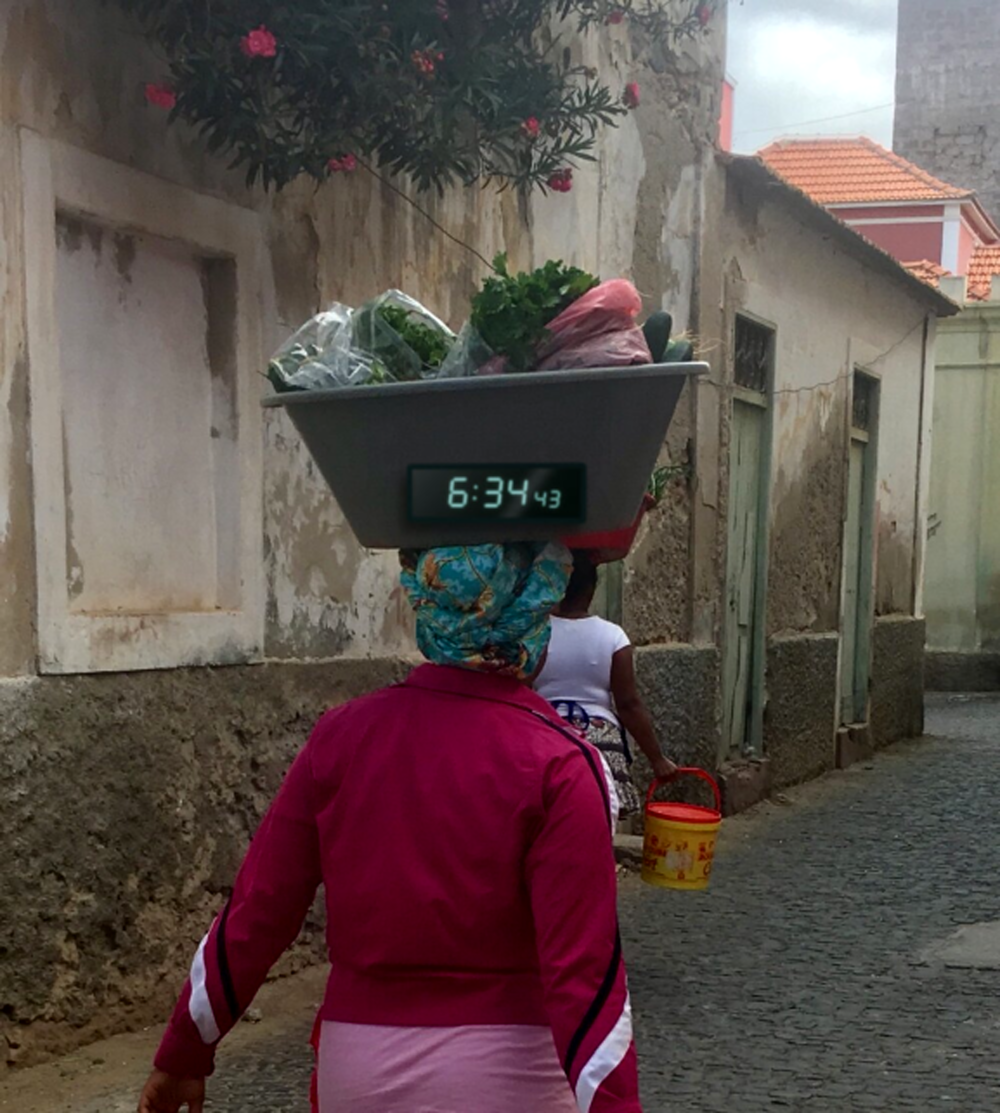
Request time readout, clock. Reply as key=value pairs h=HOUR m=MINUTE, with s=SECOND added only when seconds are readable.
h=6 m=34 s=43
